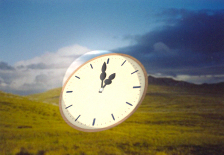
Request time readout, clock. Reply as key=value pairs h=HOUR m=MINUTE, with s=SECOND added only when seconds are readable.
h=12 m=59
